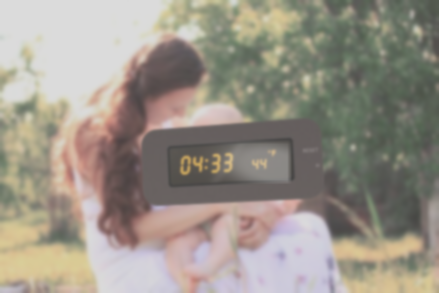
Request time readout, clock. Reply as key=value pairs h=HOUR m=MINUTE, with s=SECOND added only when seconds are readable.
h=4 m=33
